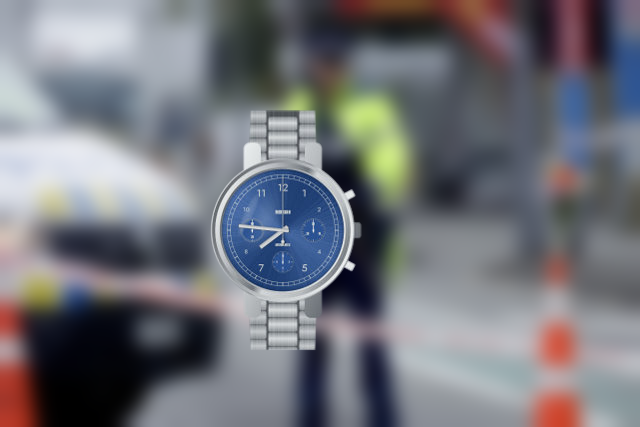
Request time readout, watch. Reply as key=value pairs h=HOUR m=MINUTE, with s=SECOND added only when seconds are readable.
h=7 m=46
